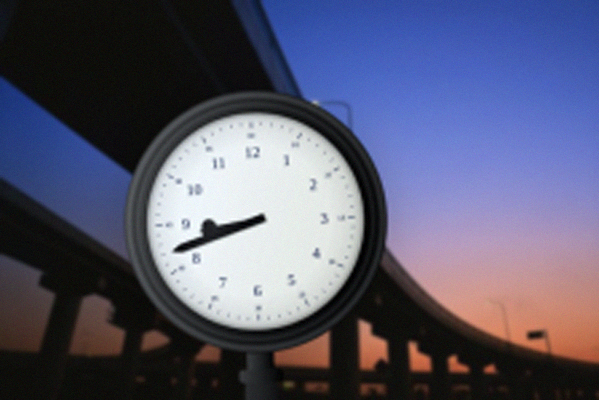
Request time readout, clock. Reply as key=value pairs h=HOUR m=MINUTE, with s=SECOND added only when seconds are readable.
h=8 m=42
